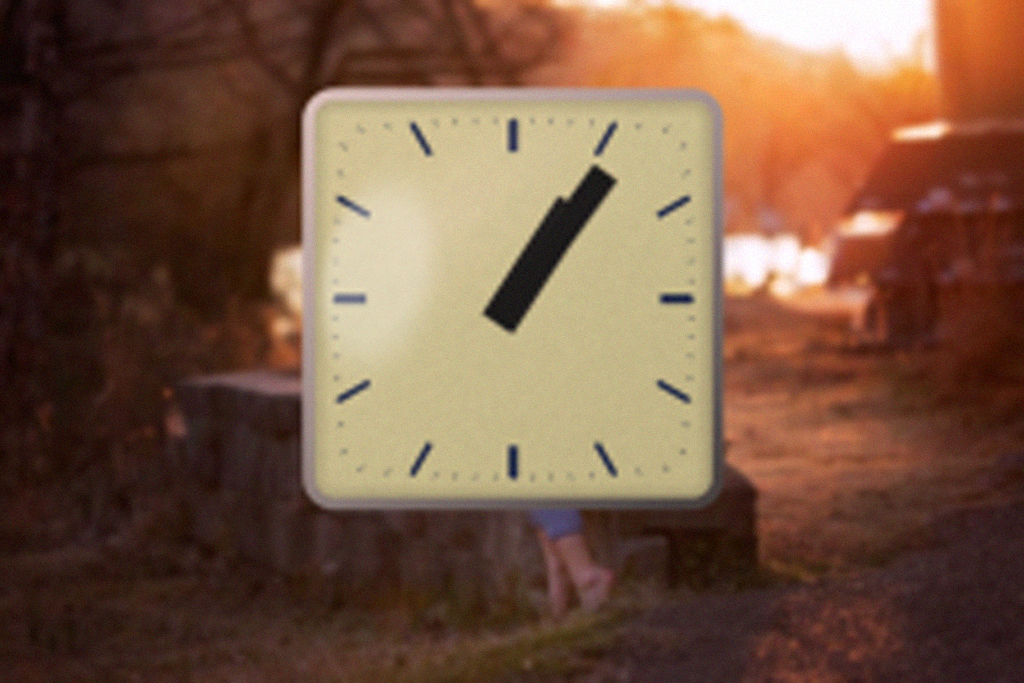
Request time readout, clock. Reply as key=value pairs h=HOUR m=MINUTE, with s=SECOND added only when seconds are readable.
h=1 m=6
